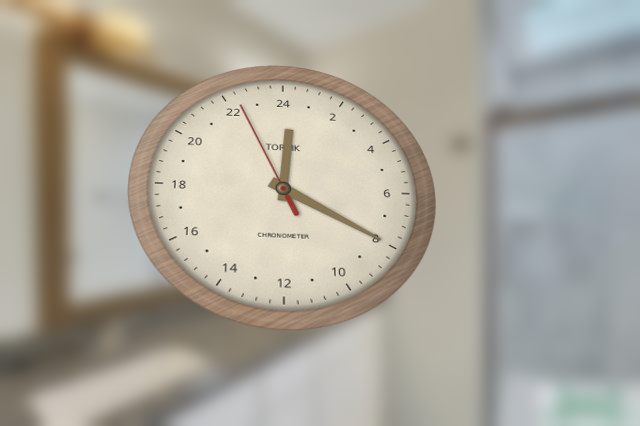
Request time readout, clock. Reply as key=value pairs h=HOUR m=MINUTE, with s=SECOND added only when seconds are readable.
h=0 m=19 s=56
